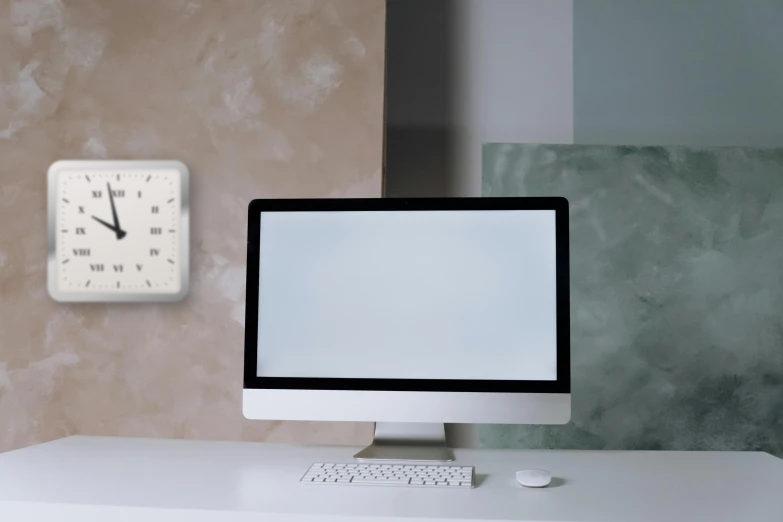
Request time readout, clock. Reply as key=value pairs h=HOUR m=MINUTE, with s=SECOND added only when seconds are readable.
h=9 m=58
